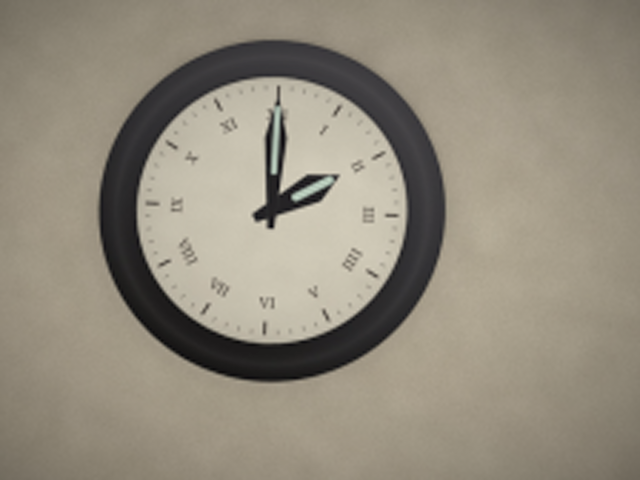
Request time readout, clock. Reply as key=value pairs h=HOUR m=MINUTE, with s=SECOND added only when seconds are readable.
h=2 m=0
